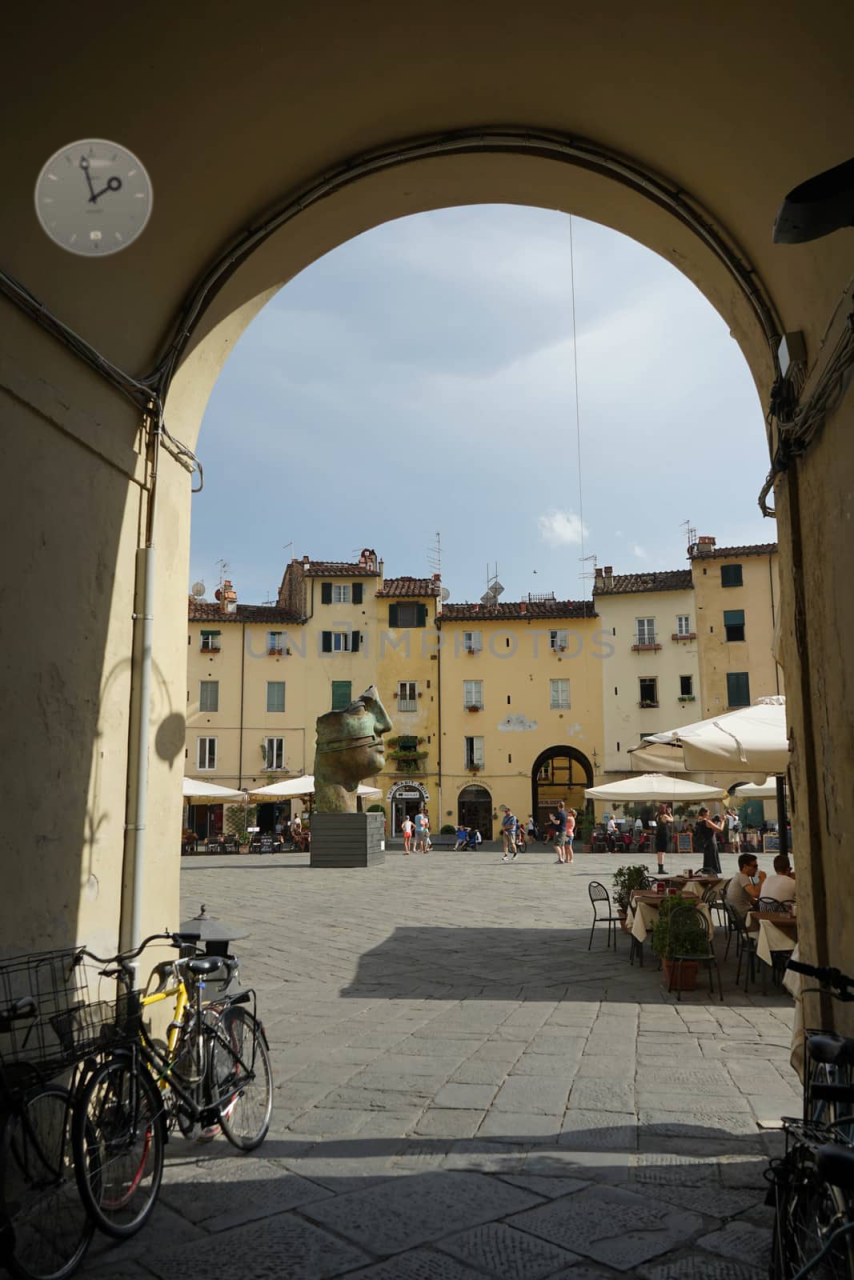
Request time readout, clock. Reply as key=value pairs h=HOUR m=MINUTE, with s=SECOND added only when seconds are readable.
h=1 m=58
